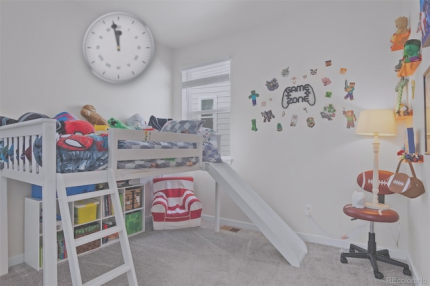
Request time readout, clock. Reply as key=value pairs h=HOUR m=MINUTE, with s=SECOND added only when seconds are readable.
h=11 m=58
